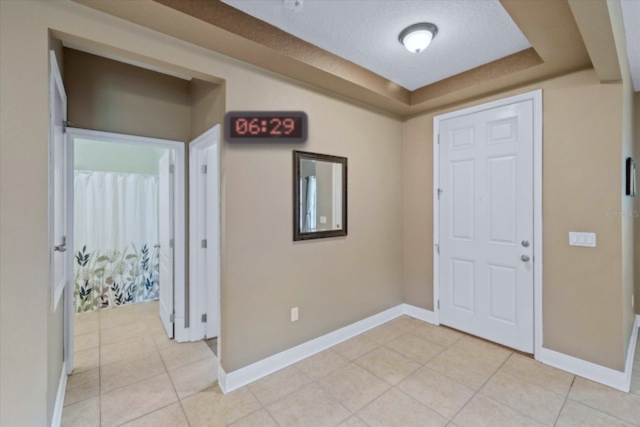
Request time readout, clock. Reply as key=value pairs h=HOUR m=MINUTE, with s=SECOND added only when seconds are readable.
h=6 m=29
